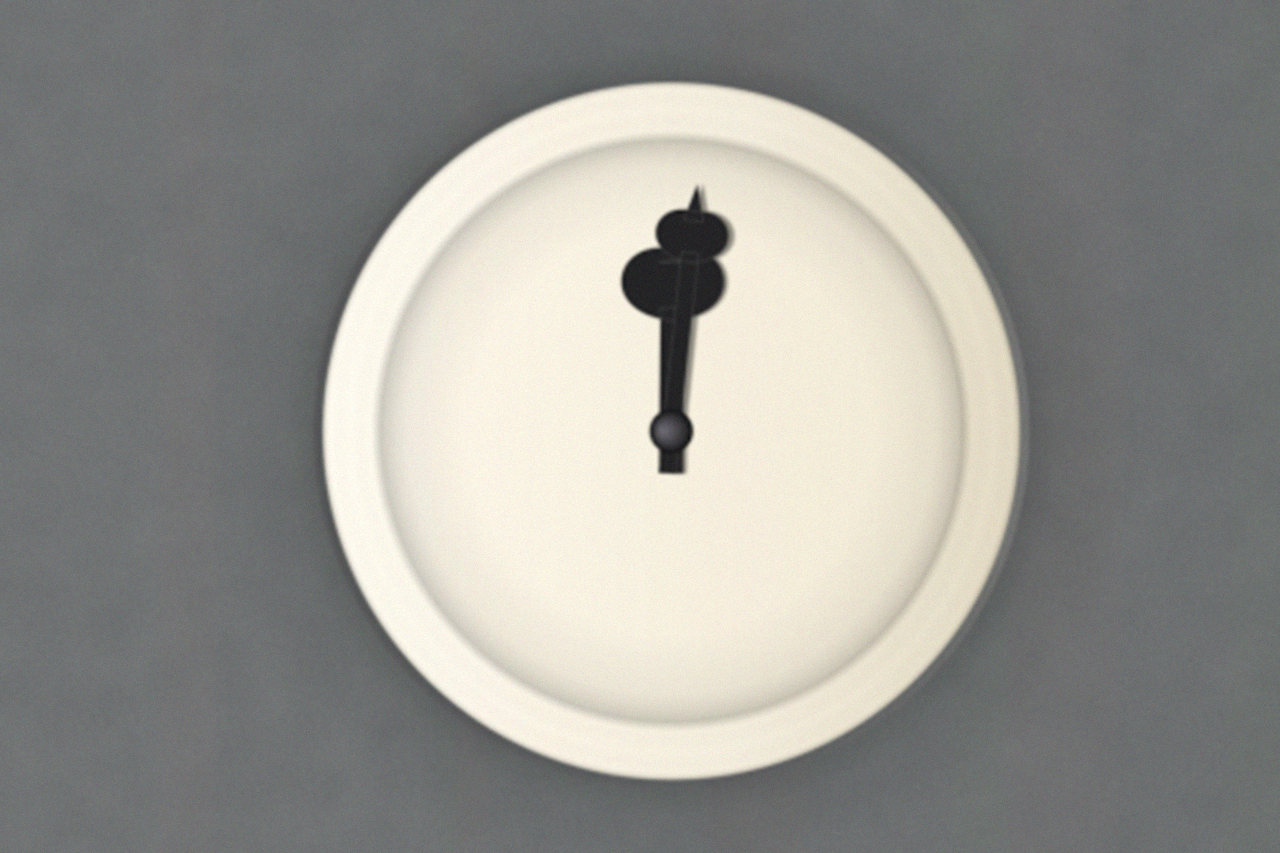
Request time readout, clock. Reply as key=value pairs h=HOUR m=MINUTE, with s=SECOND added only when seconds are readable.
h=12 m=1
